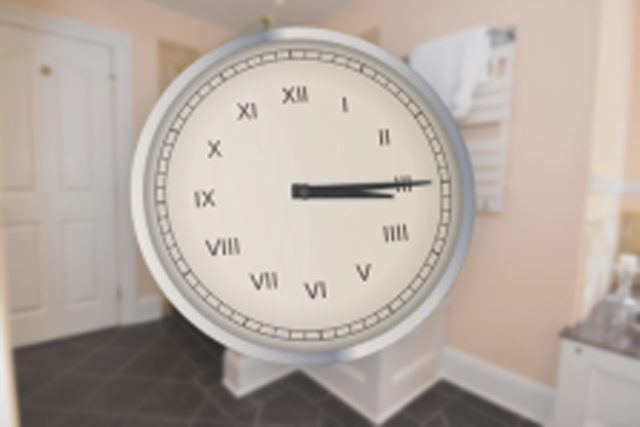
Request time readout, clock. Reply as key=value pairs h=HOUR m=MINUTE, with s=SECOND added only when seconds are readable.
h=3 m=15
